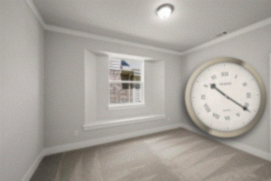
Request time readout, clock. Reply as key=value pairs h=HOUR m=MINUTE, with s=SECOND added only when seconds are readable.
h=10 m=21
